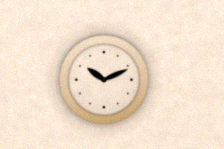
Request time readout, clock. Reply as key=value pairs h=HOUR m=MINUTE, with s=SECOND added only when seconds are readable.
h=10 m=11
